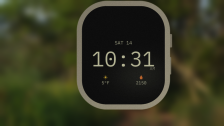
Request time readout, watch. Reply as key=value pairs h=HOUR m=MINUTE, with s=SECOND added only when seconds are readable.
h=10 m=31
